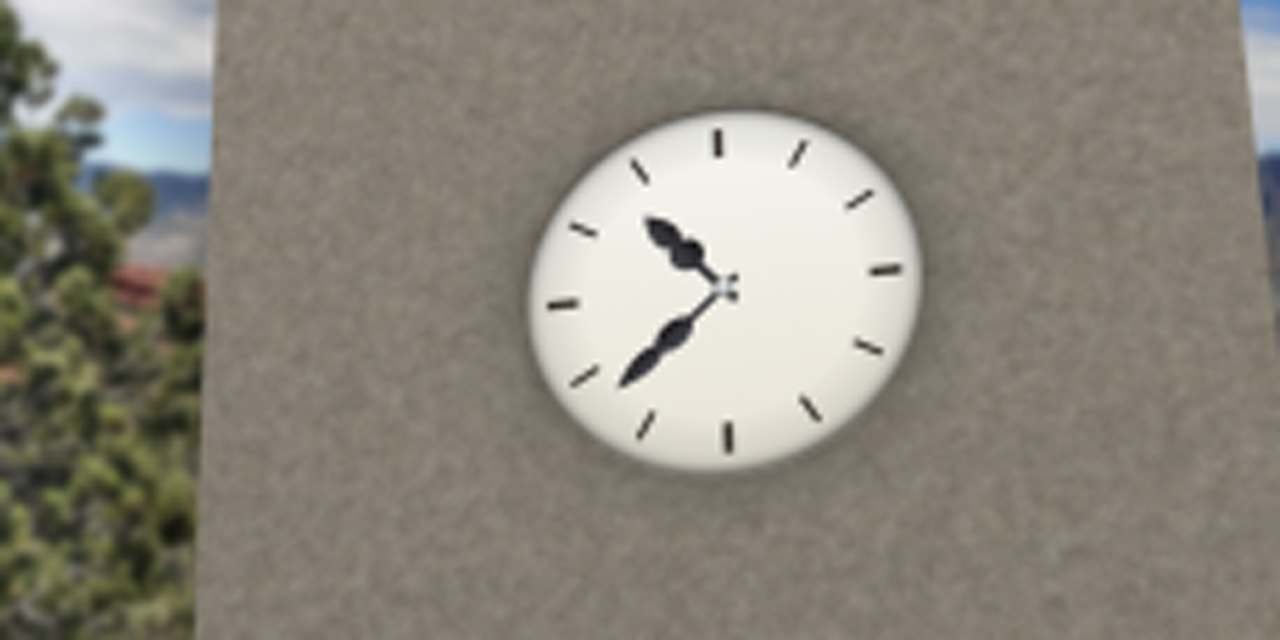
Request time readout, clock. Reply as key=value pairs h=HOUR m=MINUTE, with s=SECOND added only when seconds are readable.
h=10 m=38
